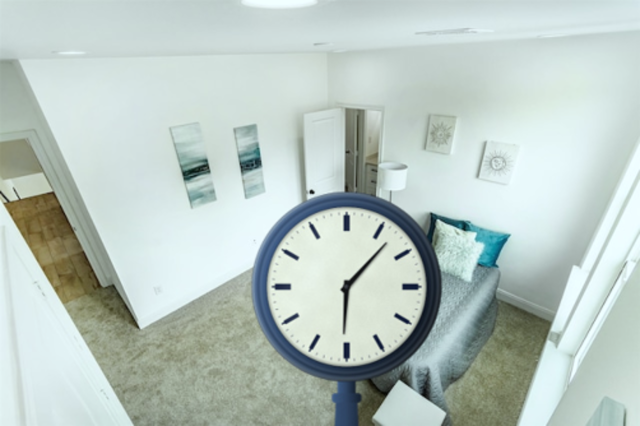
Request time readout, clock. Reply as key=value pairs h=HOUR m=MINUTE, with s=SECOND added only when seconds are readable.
h=6 m=7
